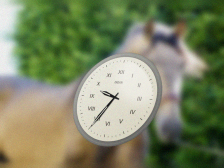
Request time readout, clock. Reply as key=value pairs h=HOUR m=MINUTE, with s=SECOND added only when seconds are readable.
h=9 m=35
